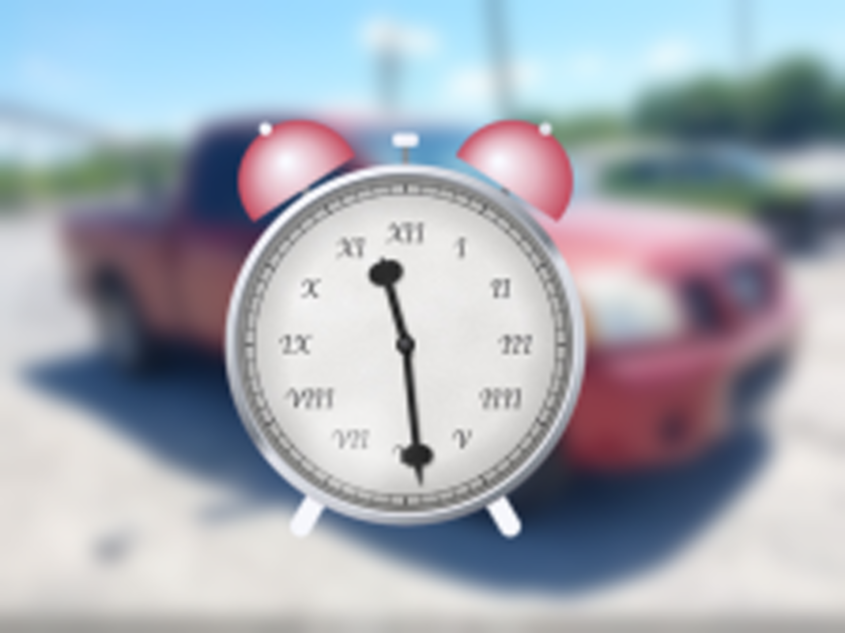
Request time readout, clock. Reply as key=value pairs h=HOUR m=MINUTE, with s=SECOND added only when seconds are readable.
h=11 m=29
